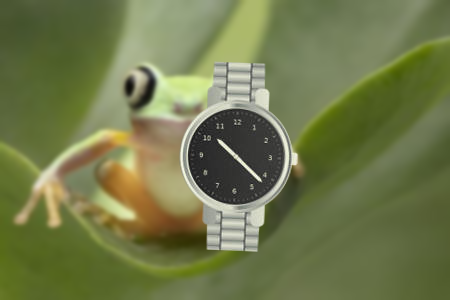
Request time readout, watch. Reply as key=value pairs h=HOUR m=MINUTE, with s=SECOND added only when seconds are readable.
h=10 m=22
